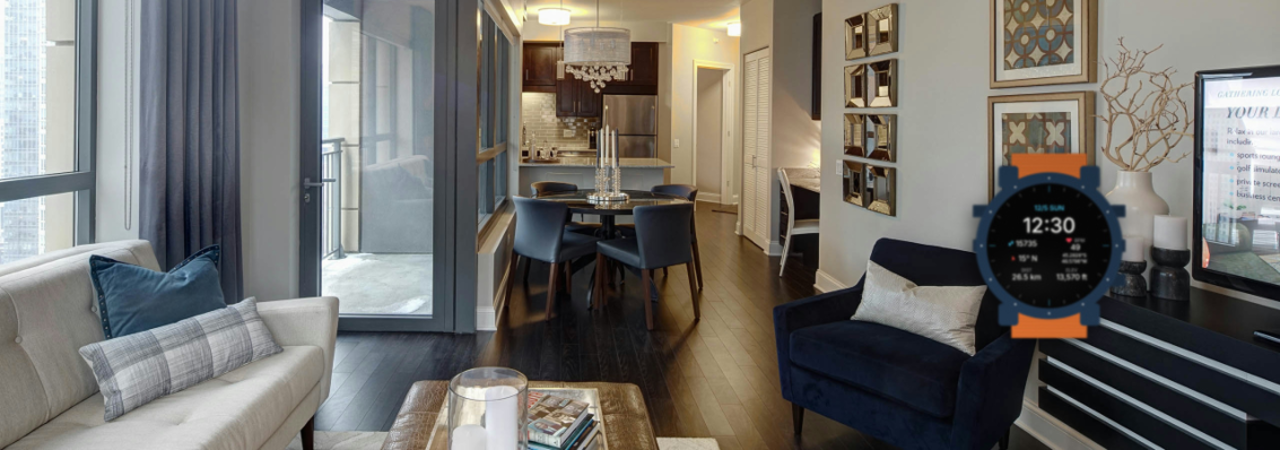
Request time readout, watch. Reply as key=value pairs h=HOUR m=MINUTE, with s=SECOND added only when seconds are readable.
h=12 m=30
